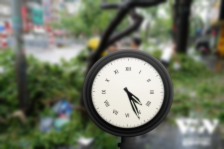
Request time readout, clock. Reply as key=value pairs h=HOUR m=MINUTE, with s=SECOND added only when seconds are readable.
h=4 m=26
